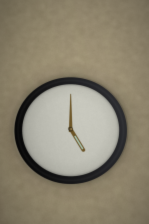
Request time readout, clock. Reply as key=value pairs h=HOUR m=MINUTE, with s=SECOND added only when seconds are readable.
h=5 m=0
